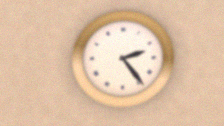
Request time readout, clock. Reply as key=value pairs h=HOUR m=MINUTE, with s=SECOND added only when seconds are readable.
h=2 m=24
